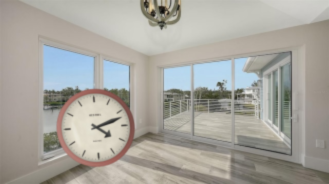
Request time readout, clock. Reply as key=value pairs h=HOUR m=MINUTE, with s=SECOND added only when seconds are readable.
h=4 m=12
